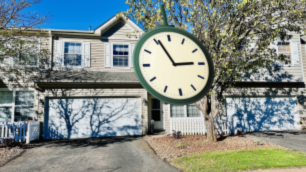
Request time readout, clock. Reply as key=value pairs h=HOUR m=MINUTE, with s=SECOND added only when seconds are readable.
h=2 m=56
